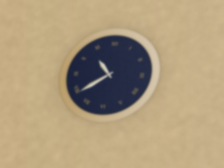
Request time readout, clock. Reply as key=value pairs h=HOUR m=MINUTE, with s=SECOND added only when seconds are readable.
h=10 m=39
